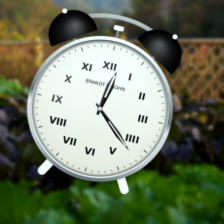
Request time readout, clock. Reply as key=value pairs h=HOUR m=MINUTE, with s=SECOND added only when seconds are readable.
h=12 m=22
